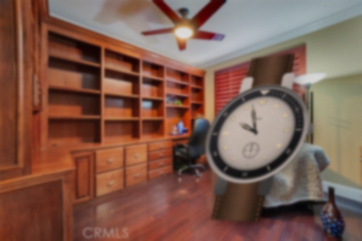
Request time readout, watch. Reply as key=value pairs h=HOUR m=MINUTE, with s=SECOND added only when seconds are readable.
h=9 m=57
